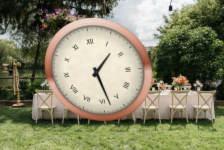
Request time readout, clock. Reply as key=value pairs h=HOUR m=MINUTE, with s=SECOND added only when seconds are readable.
h=1 m=28
